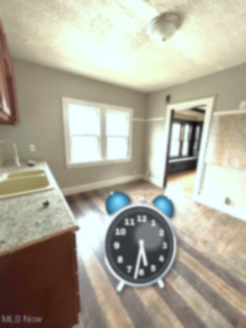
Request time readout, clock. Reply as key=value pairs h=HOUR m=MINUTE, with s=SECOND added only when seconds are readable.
h=5 m=32
